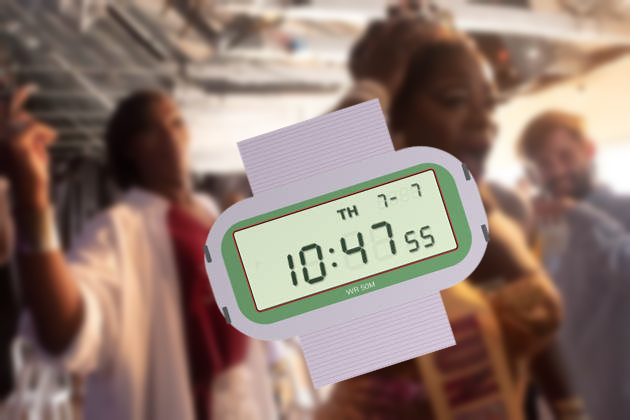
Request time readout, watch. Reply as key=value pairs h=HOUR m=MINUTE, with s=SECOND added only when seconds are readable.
h=10 m=47 s=55
